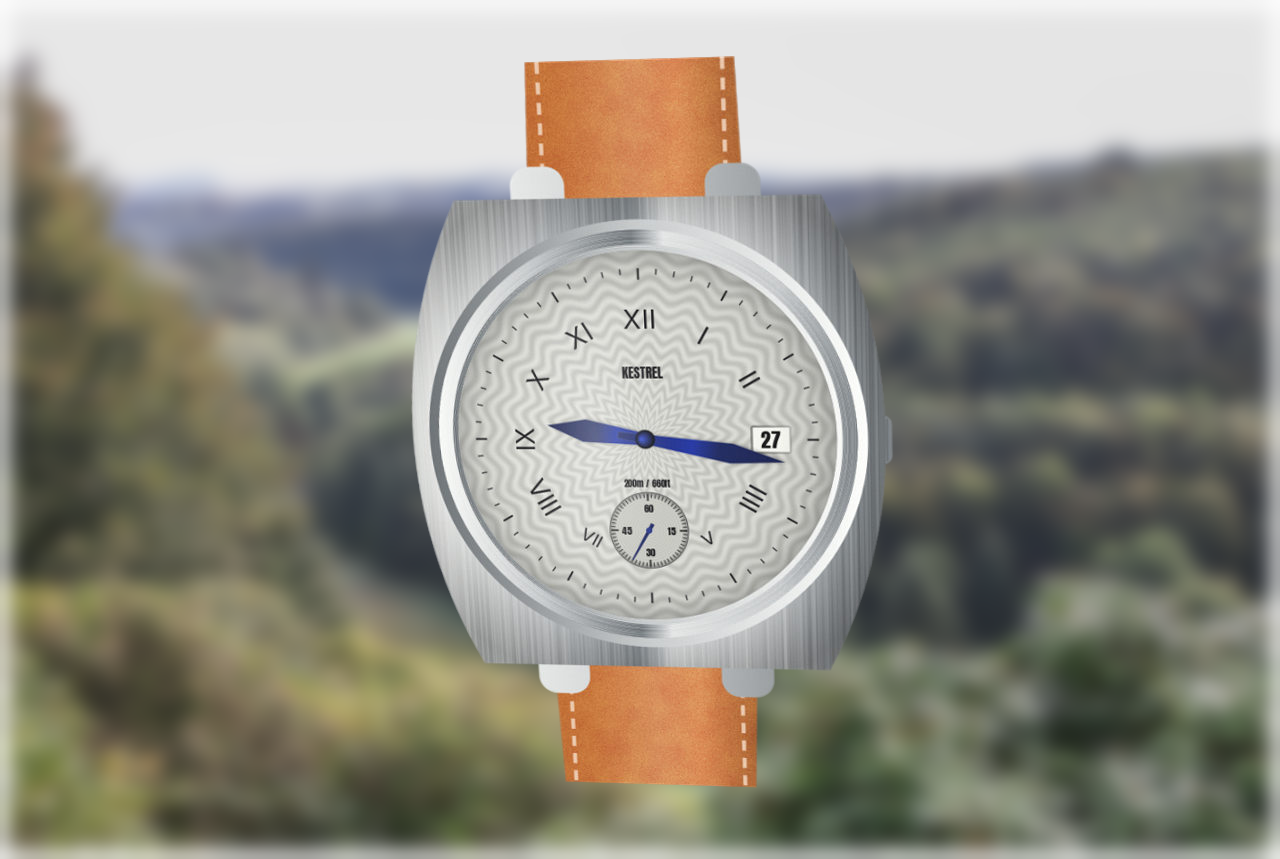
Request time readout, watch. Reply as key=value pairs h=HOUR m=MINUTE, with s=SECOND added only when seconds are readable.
h=9 m=16 s=35
